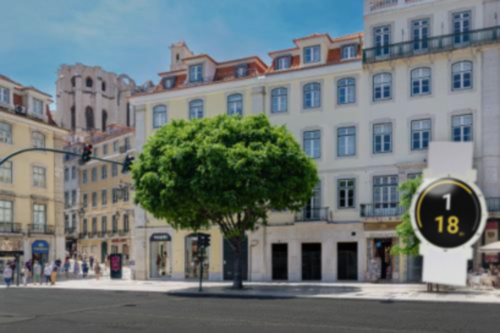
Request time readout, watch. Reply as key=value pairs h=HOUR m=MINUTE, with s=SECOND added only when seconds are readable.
h=1 m=18
